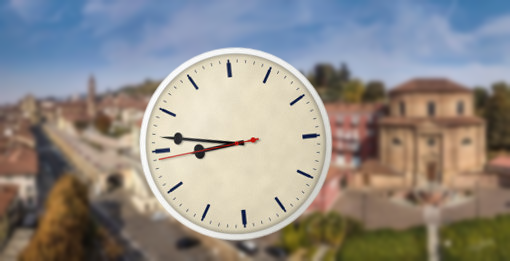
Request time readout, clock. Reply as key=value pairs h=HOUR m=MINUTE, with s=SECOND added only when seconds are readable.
h=8 m=46 s=44
